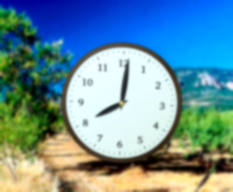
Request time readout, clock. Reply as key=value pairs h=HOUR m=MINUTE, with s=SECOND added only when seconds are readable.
h=8 m=1
